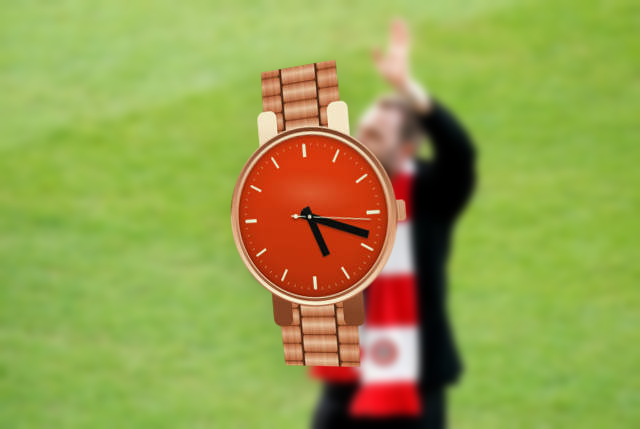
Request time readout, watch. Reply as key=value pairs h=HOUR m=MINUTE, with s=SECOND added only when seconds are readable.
h=5 m=18 s=16
